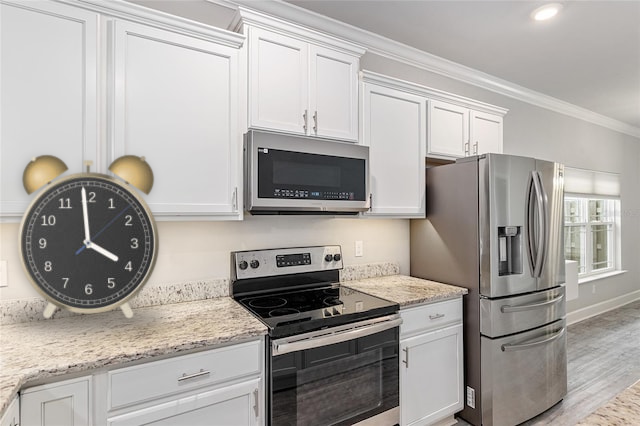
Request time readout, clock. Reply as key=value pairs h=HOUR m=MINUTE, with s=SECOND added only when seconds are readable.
h=3 m=59 s=8
